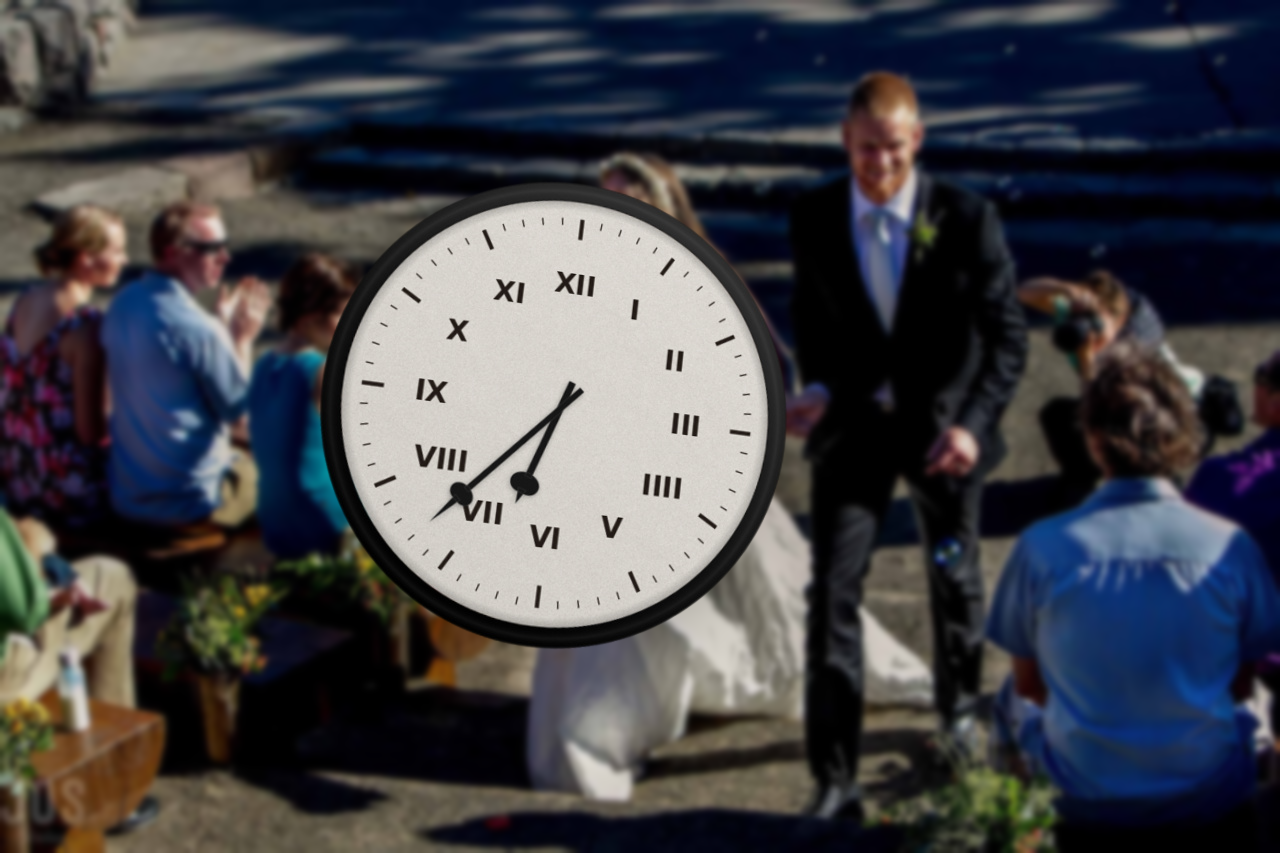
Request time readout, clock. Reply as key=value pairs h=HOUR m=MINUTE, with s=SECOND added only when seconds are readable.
h=6 m=37
